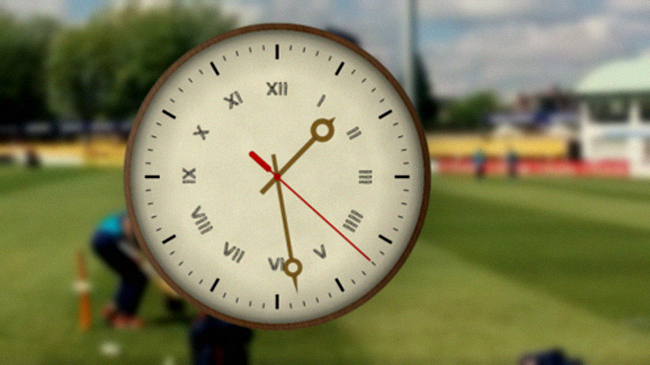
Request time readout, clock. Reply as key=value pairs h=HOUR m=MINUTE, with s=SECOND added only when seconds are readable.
h=1 m=28 s=22
